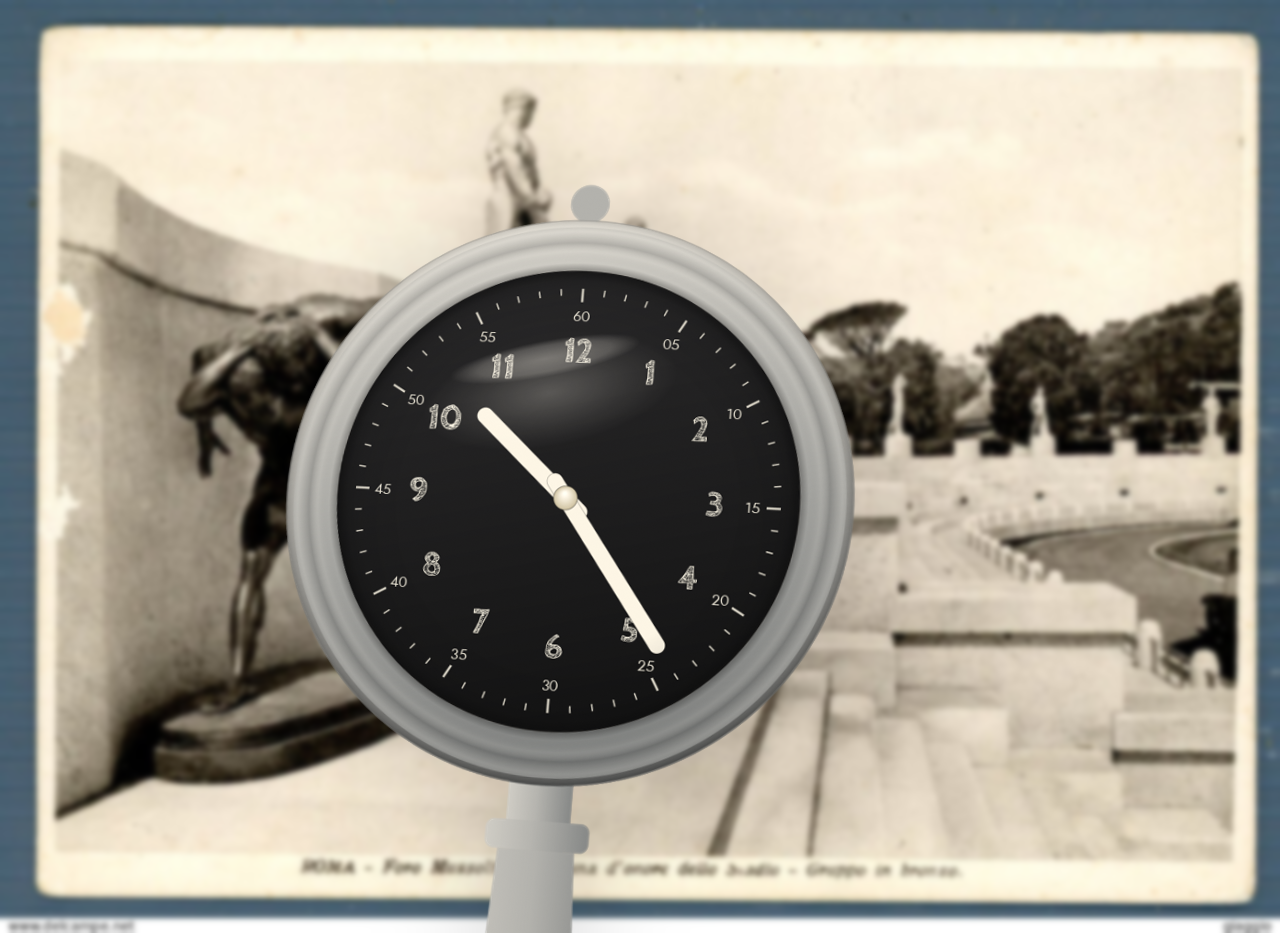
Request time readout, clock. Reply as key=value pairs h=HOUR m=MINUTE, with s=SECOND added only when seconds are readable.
h=10 m=24
